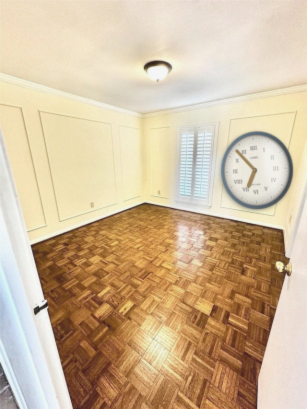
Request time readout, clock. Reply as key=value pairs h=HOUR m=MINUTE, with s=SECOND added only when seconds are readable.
h=6 m=53
